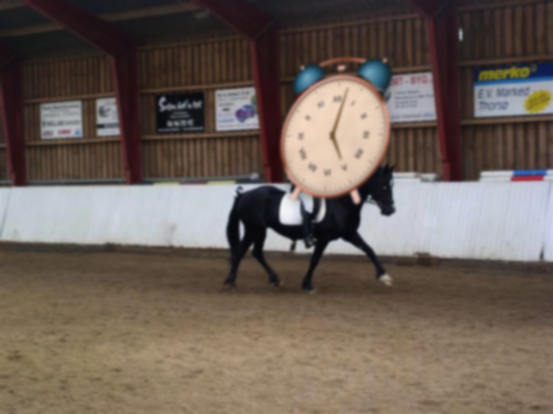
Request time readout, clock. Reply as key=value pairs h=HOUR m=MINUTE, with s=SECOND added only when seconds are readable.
h=5 m=2
